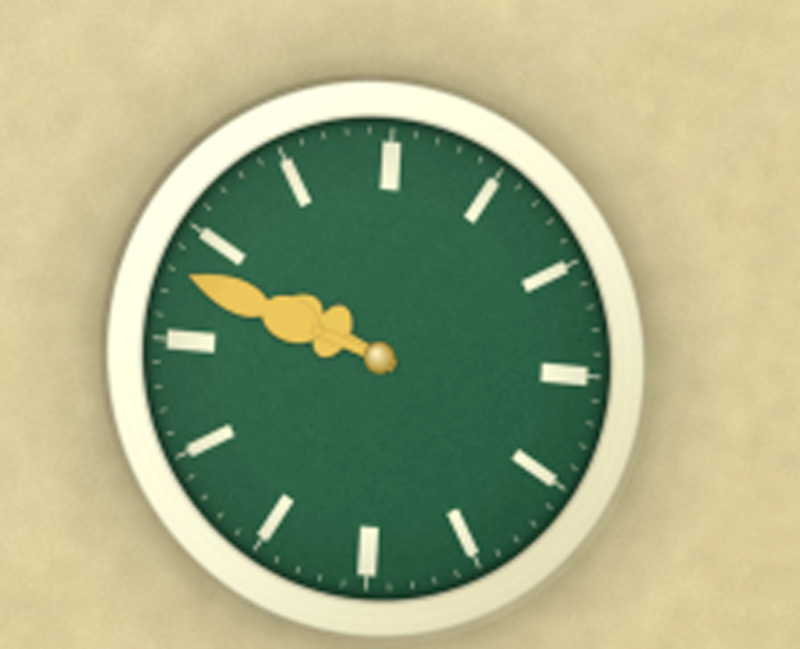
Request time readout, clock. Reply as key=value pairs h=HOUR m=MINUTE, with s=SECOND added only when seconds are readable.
h=9 m=48
